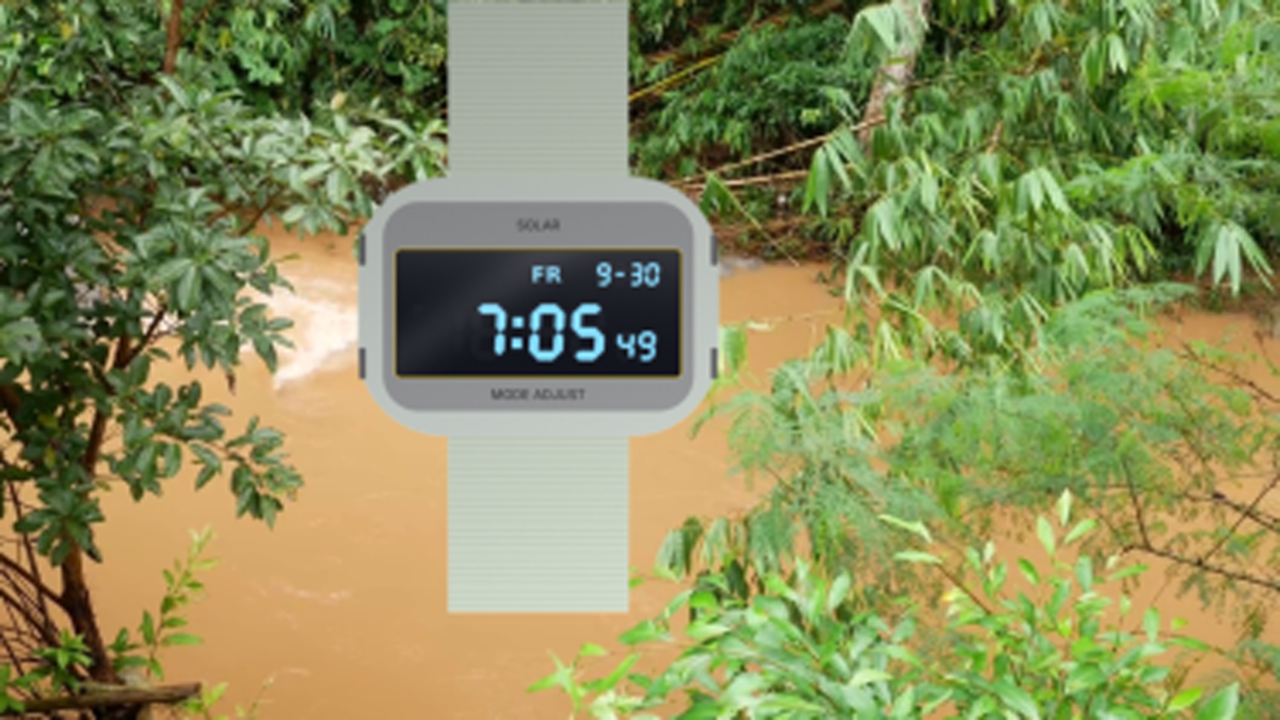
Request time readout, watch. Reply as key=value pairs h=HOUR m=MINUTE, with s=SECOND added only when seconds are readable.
h=7 m=5 s=49
